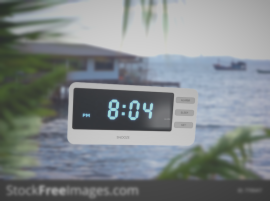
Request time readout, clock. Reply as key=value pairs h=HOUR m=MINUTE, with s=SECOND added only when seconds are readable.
h=8 m=4
